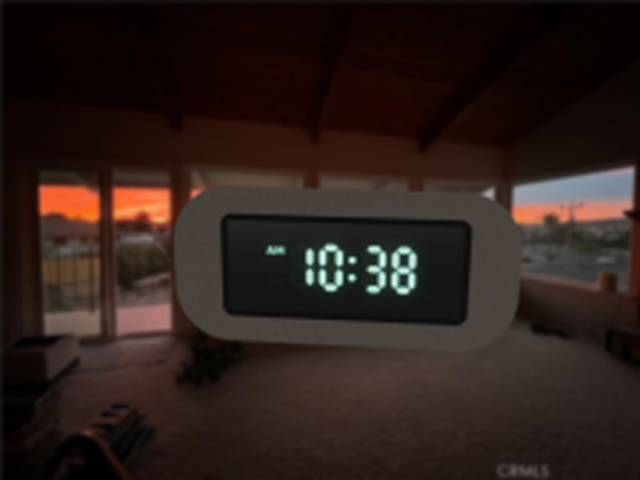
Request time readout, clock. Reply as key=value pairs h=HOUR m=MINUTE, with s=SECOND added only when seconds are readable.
h=10 m=38
